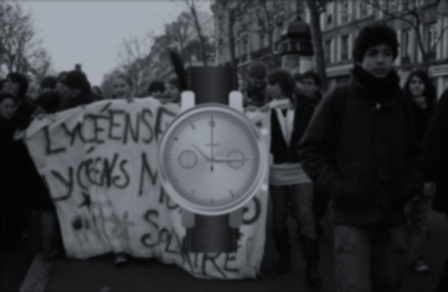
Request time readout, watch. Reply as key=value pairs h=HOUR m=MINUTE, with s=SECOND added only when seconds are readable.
h=10 m=15
